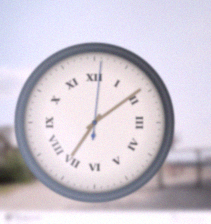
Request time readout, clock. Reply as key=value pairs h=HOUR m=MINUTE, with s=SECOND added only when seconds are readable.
h=7 m=9 s=1
